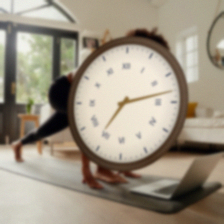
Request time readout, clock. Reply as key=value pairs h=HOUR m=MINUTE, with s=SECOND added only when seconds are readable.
h=7 m=13
